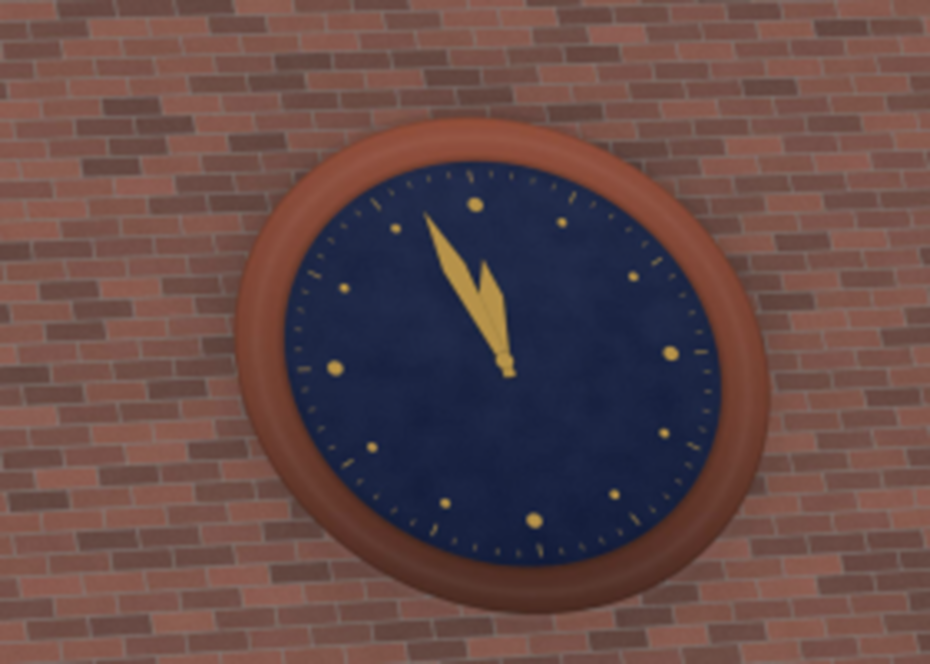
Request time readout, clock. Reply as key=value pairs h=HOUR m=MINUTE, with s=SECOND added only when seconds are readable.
h=11 m=57
